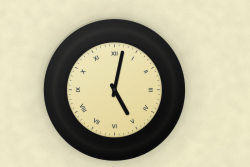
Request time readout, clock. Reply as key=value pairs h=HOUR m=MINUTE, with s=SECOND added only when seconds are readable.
h=5 m=2
